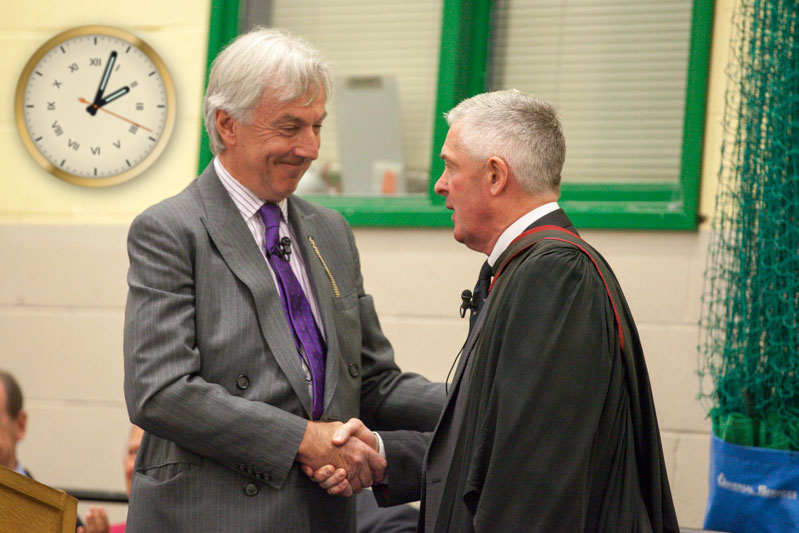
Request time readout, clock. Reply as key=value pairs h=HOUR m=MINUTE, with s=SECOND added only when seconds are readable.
h=2 m=3 s=19
